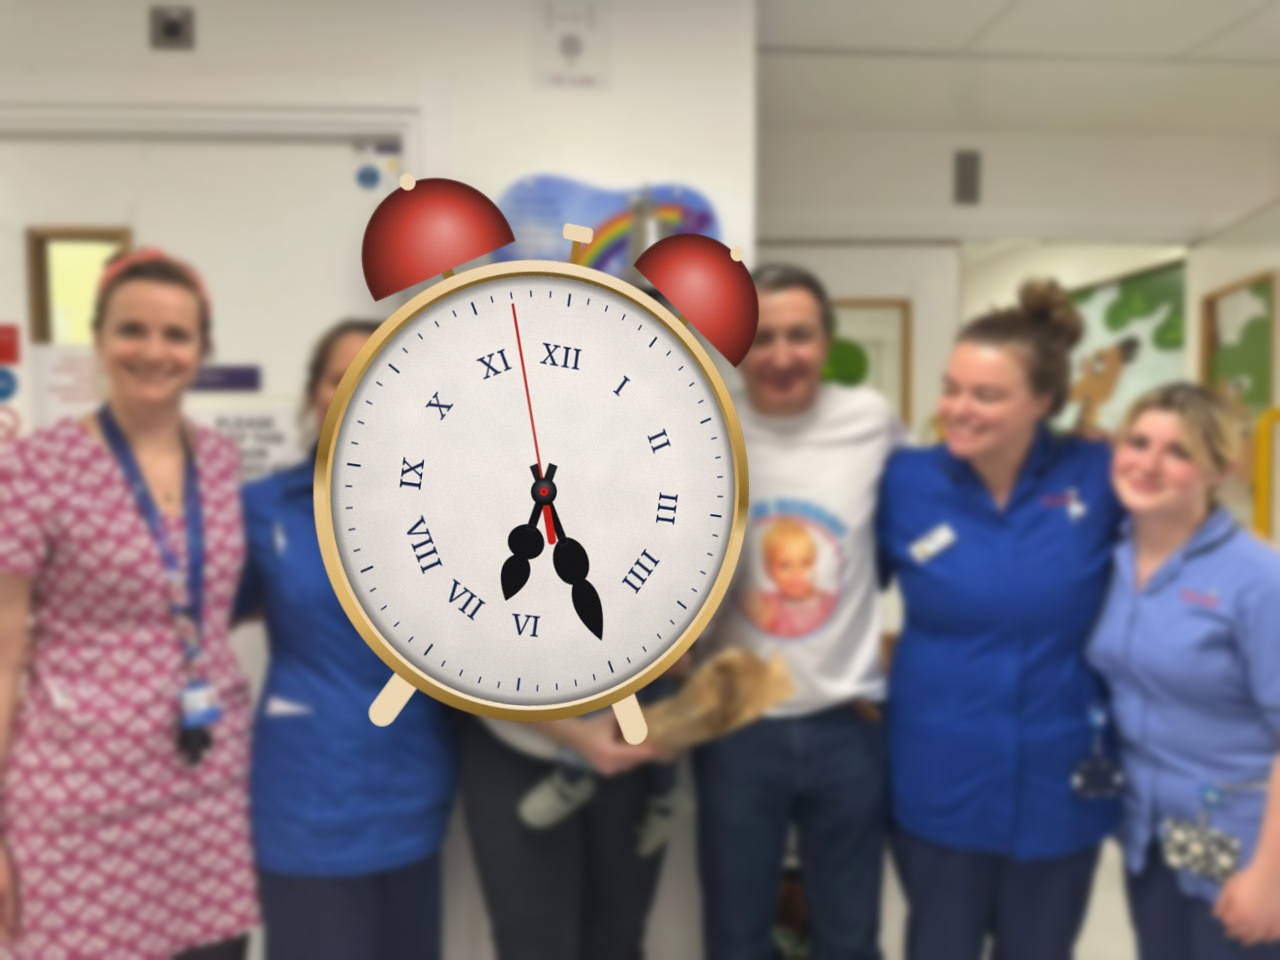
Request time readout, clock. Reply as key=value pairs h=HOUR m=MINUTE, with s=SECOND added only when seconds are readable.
h=6 m=24 s=57
